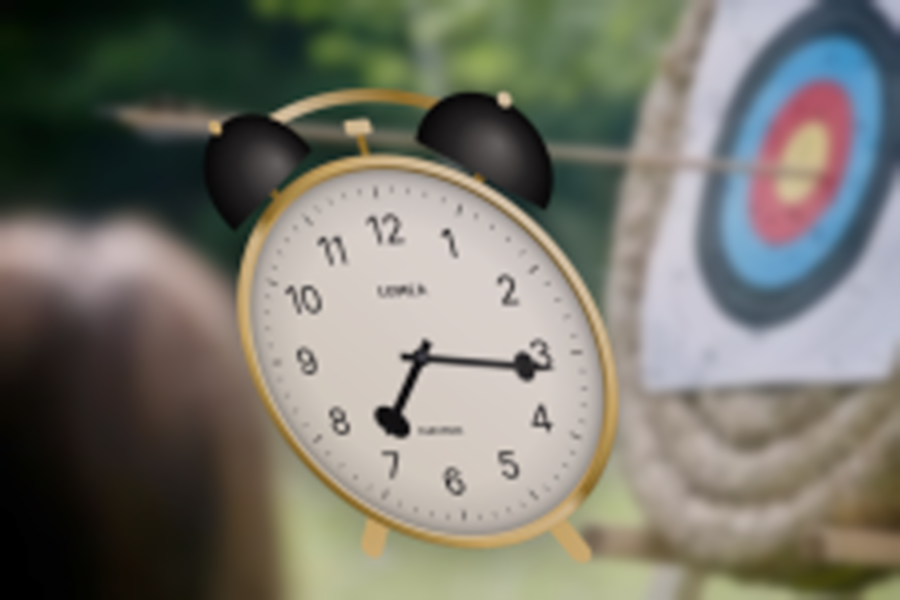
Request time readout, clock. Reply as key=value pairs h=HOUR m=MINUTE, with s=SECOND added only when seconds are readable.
h=7 m=16
